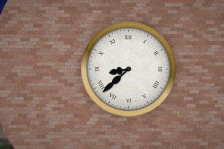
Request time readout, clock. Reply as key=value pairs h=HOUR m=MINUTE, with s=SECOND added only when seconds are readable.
h=8 m=38
